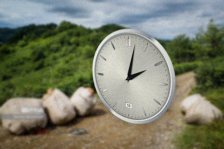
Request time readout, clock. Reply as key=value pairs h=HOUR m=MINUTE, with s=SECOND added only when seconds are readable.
h=2 m=2
